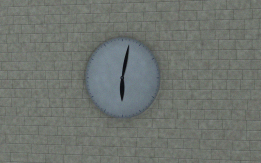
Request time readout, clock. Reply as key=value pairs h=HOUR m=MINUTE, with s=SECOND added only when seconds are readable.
h=6 m=2
